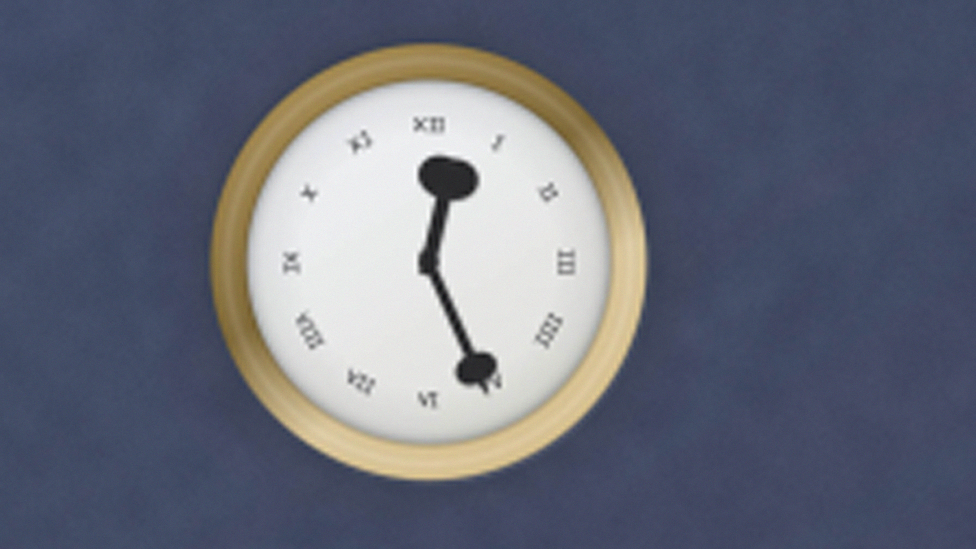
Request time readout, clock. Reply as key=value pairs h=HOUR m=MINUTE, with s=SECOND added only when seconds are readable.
h=12 m=26
